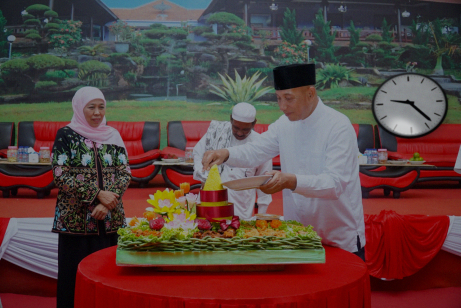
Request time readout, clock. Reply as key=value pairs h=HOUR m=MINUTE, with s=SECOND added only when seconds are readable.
h=9 m=23
